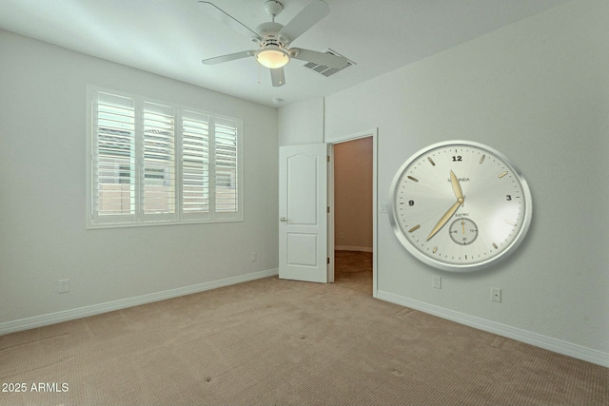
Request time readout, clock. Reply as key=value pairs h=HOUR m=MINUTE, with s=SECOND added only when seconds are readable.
h=11 m=37
